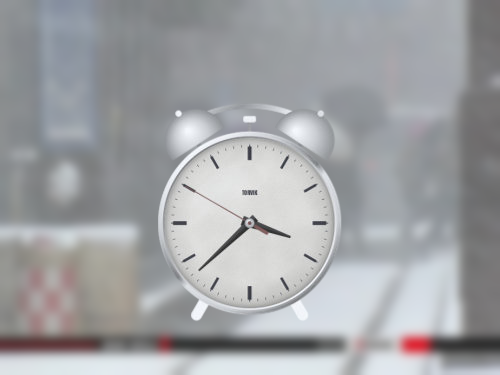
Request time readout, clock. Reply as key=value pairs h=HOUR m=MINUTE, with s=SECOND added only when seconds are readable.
h=3 m=37 s=50
